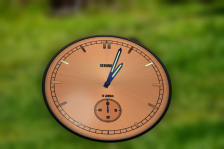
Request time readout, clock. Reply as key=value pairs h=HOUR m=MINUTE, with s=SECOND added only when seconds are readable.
h=1 m=3
